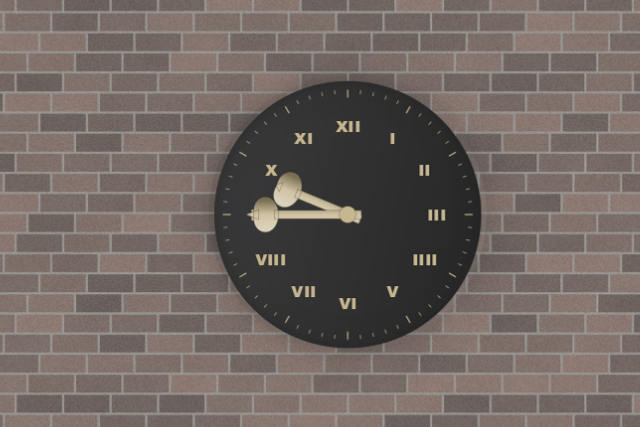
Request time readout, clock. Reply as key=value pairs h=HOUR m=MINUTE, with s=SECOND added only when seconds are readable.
h=9 m=45
